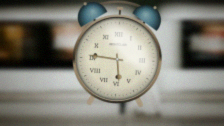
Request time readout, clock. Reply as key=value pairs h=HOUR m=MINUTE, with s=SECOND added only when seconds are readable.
h=5 m=46
